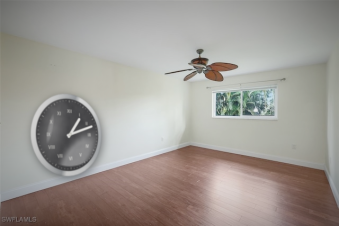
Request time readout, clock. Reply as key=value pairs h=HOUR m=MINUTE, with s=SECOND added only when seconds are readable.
h=1 m=12
